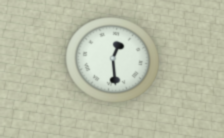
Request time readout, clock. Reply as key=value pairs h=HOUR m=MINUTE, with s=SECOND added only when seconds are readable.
h=12 m=28
